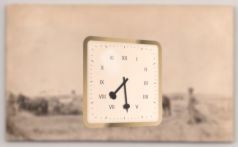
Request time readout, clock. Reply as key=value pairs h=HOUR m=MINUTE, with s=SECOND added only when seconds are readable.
h=7 m=29
